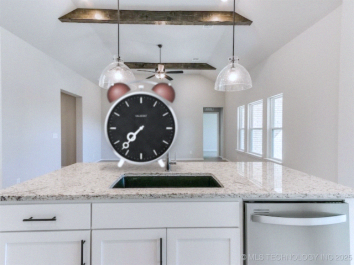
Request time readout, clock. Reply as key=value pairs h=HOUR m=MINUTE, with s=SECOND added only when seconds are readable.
h=7 m=37
